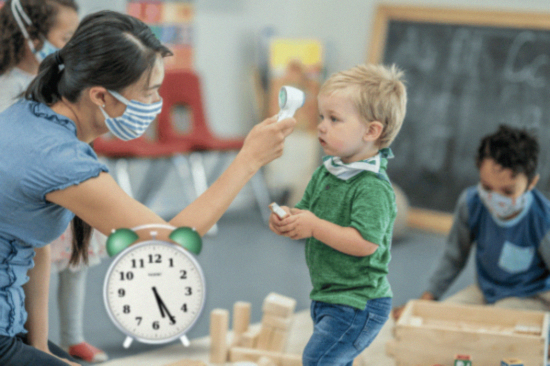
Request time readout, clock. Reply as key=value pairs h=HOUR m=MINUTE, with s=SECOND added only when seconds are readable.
h=5 m=25
